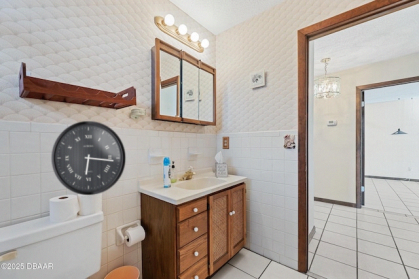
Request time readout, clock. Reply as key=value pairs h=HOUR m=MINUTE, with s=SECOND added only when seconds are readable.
h=6 m=16
